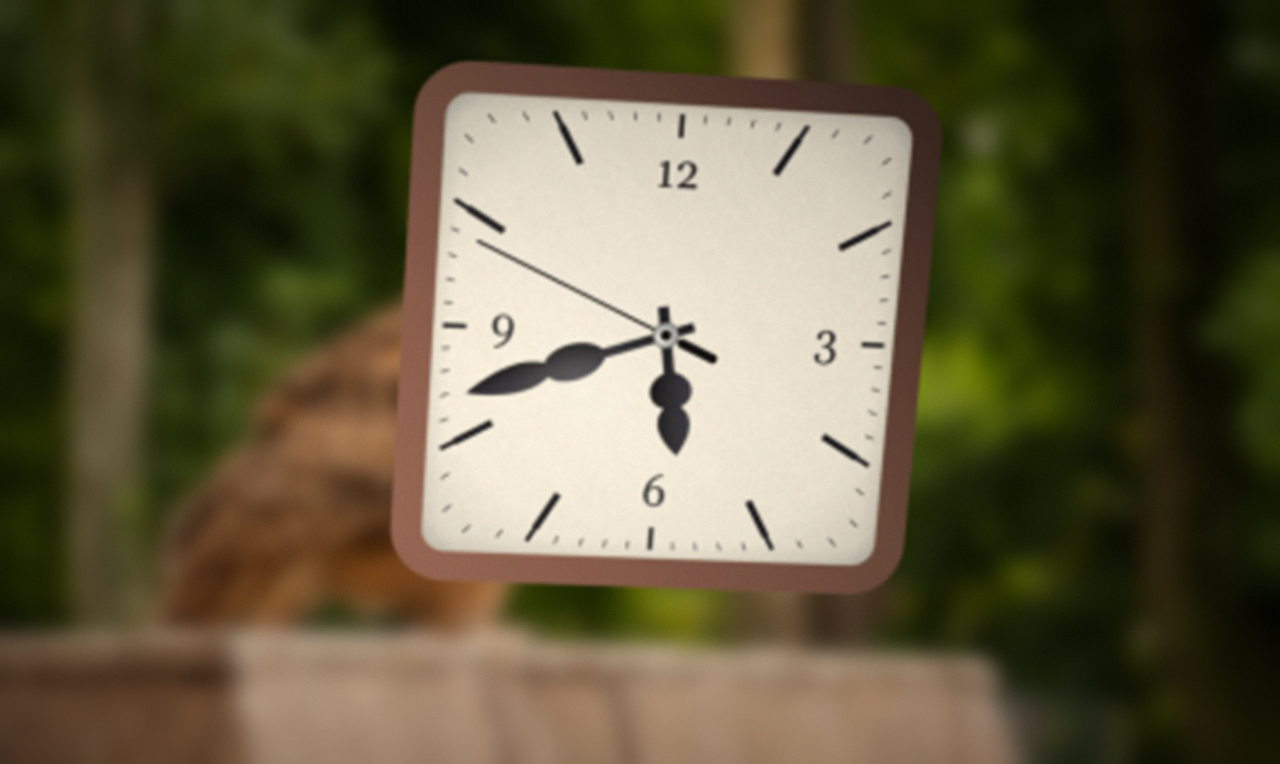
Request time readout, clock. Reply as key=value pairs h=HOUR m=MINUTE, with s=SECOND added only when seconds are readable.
h=5 m=41 s=49
